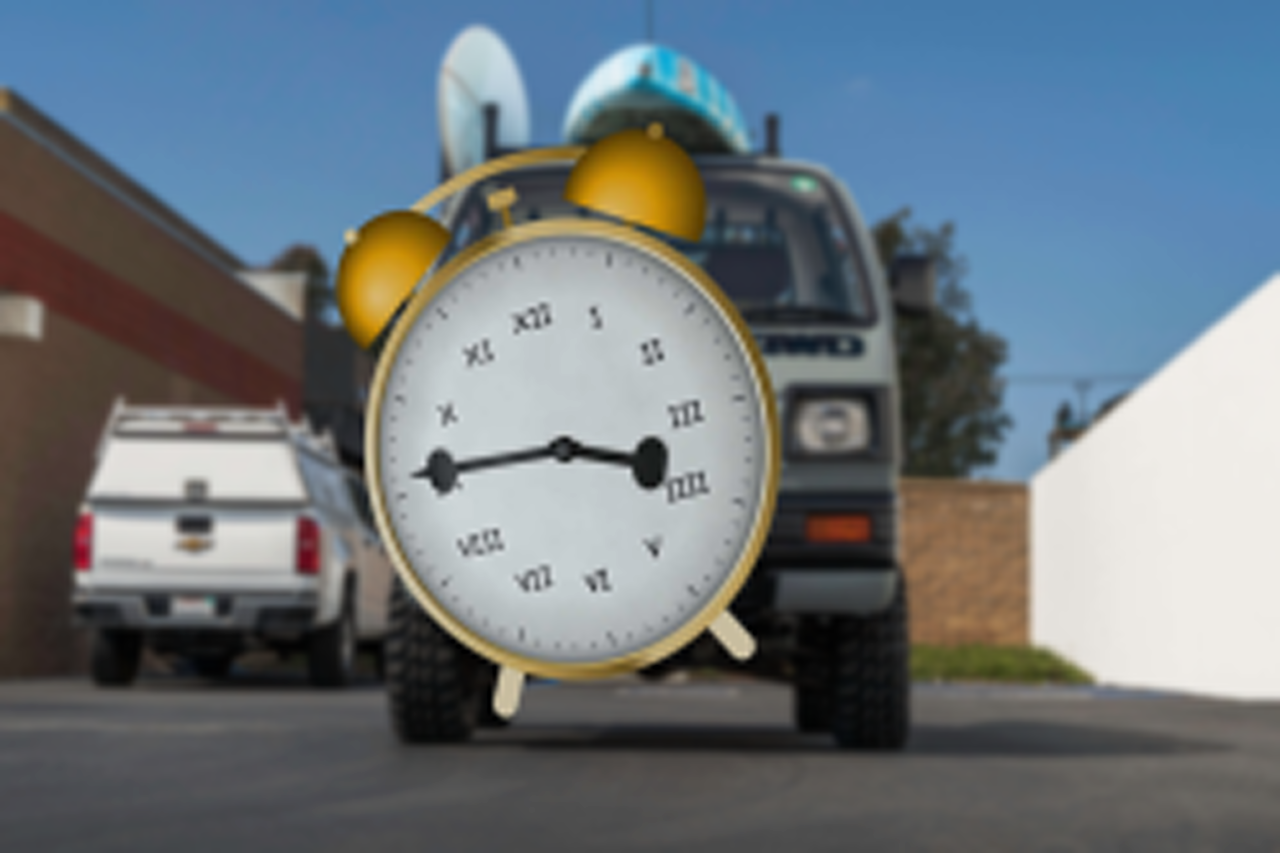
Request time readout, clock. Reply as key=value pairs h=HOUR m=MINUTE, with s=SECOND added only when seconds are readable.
h=3 m=46
